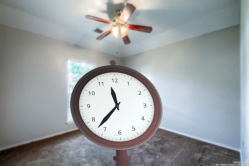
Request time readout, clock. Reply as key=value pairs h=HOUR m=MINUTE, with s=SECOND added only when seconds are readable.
h=11 m=37
